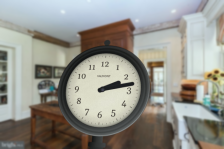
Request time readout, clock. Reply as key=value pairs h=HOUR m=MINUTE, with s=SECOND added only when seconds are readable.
h=2 m=13
